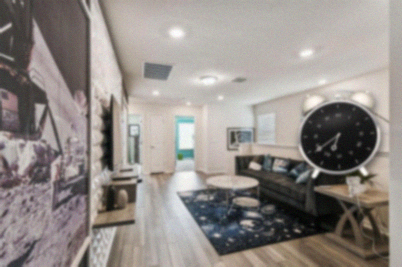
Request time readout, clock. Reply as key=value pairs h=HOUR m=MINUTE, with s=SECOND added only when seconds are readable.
h=6 m=39
